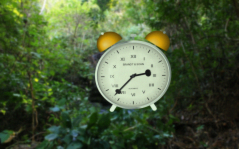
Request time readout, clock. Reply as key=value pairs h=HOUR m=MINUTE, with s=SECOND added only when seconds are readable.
h=2 m=37
